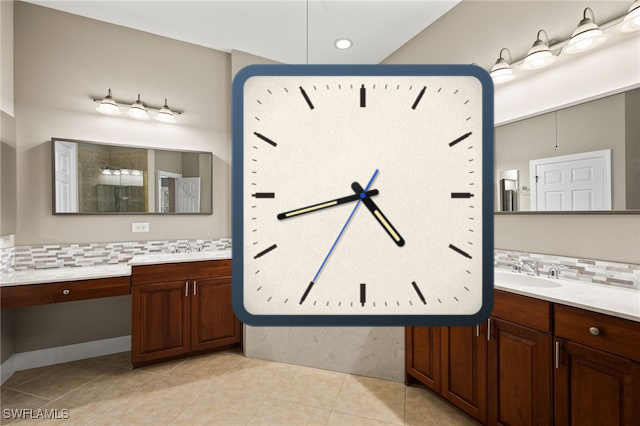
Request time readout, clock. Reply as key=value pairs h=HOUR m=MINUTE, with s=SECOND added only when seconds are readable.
h=4 m=42 s=35
